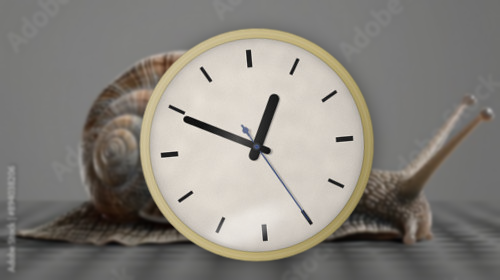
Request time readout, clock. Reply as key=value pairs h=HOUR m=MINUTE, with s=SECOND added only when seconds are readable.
h=12 m=49 s=25
